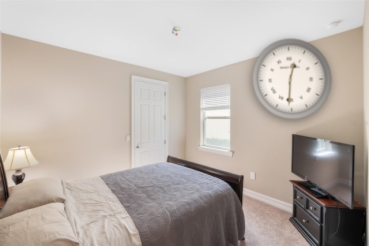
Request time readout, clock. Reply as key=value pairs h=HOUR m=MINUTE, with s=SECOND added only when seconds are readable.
h=12 m=31
